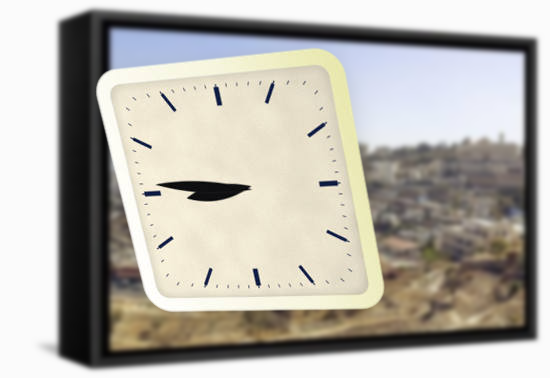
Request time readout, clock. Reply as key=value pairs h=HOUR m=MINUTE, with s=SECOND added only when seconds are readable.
h=8 m=46
